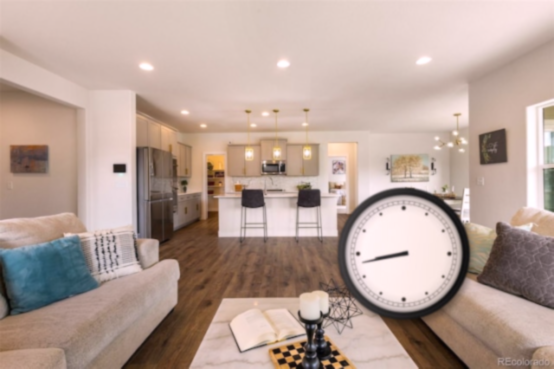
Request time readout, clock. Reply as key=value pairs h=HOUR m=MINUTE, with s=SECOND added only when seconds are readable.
h=8 m=43
